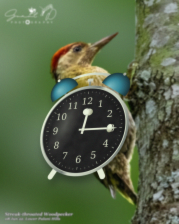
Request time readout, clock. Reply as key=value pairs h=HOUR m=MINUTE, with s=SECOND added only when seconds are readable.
h=12 m=15
